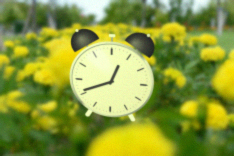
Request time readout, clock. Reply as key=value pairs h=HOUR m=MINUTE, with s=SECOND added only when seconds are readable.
h=12 m=41
